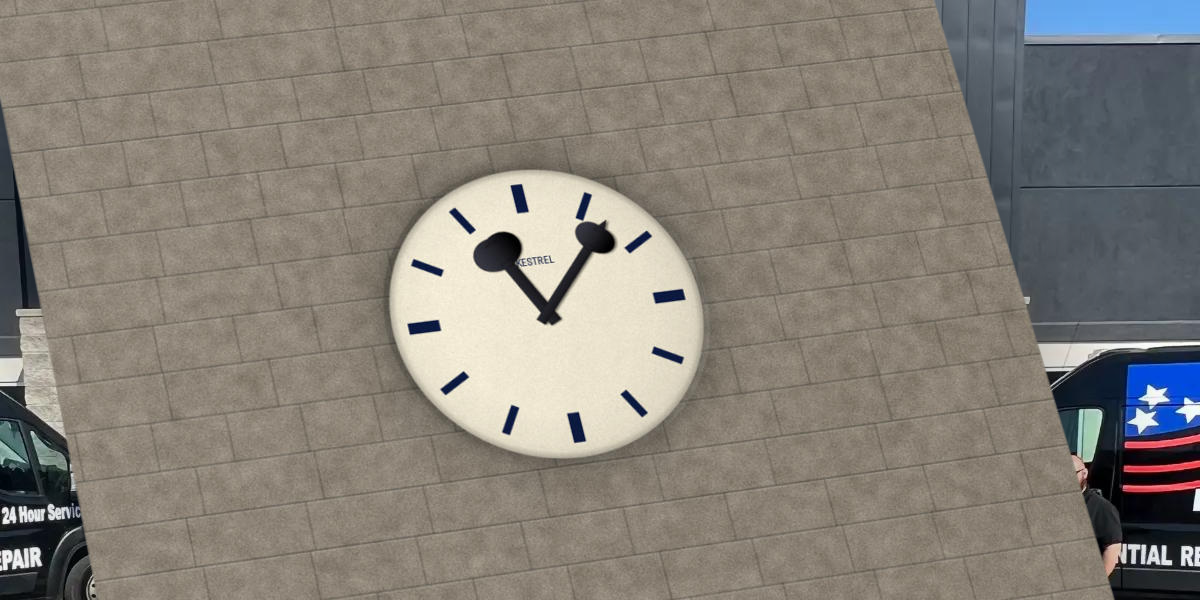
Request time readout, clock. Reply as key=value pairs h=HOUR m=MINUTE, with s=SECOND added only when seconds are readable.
h=11 m=7
